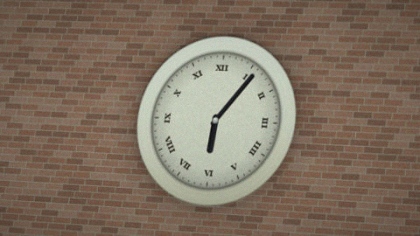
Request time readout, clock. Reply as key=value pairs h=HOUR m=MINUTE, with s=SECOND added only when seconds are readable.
h=6 m=6
